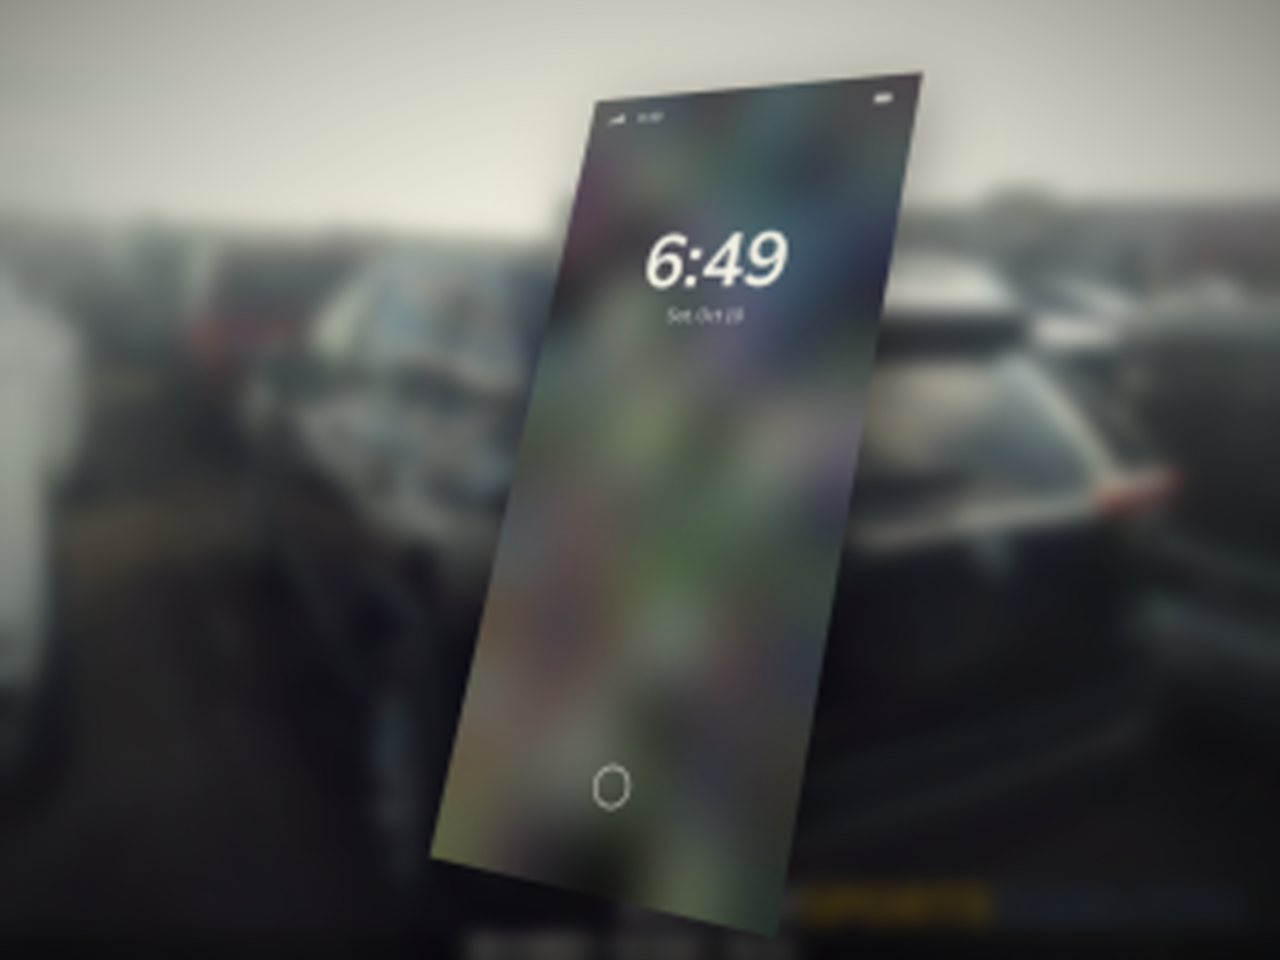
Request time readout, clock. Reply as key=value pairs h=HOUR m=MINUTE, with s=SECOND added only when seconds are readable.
h=6 m=49
